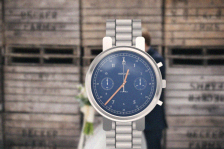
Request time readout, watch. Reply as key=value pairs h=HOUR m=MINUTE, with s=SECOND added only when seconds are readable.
h=12 m=37
